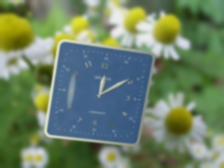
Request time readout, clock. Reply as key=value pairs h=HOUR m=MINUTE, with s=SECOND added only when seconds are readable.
h=12 m=9
